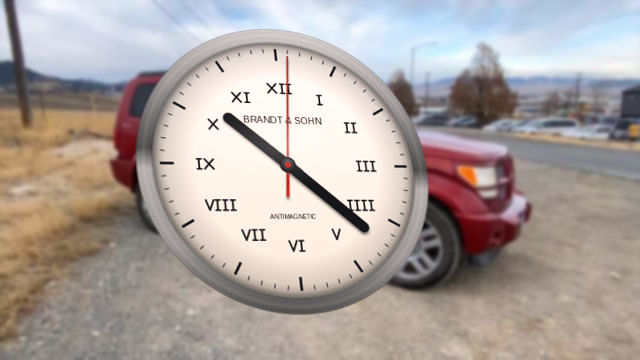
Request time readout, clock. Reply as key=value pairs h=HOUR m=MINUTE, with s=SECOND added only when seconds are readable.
h=10 m=22 s=1
